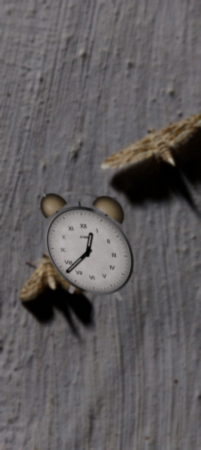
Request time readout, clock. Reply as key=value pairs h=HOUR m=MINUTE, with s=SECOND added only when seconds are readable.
h=12 m=38
